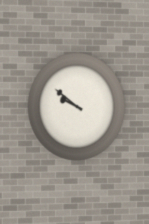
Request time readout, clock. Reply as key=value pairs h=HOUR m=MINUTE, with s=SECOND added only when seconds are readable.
h=9 m=51
